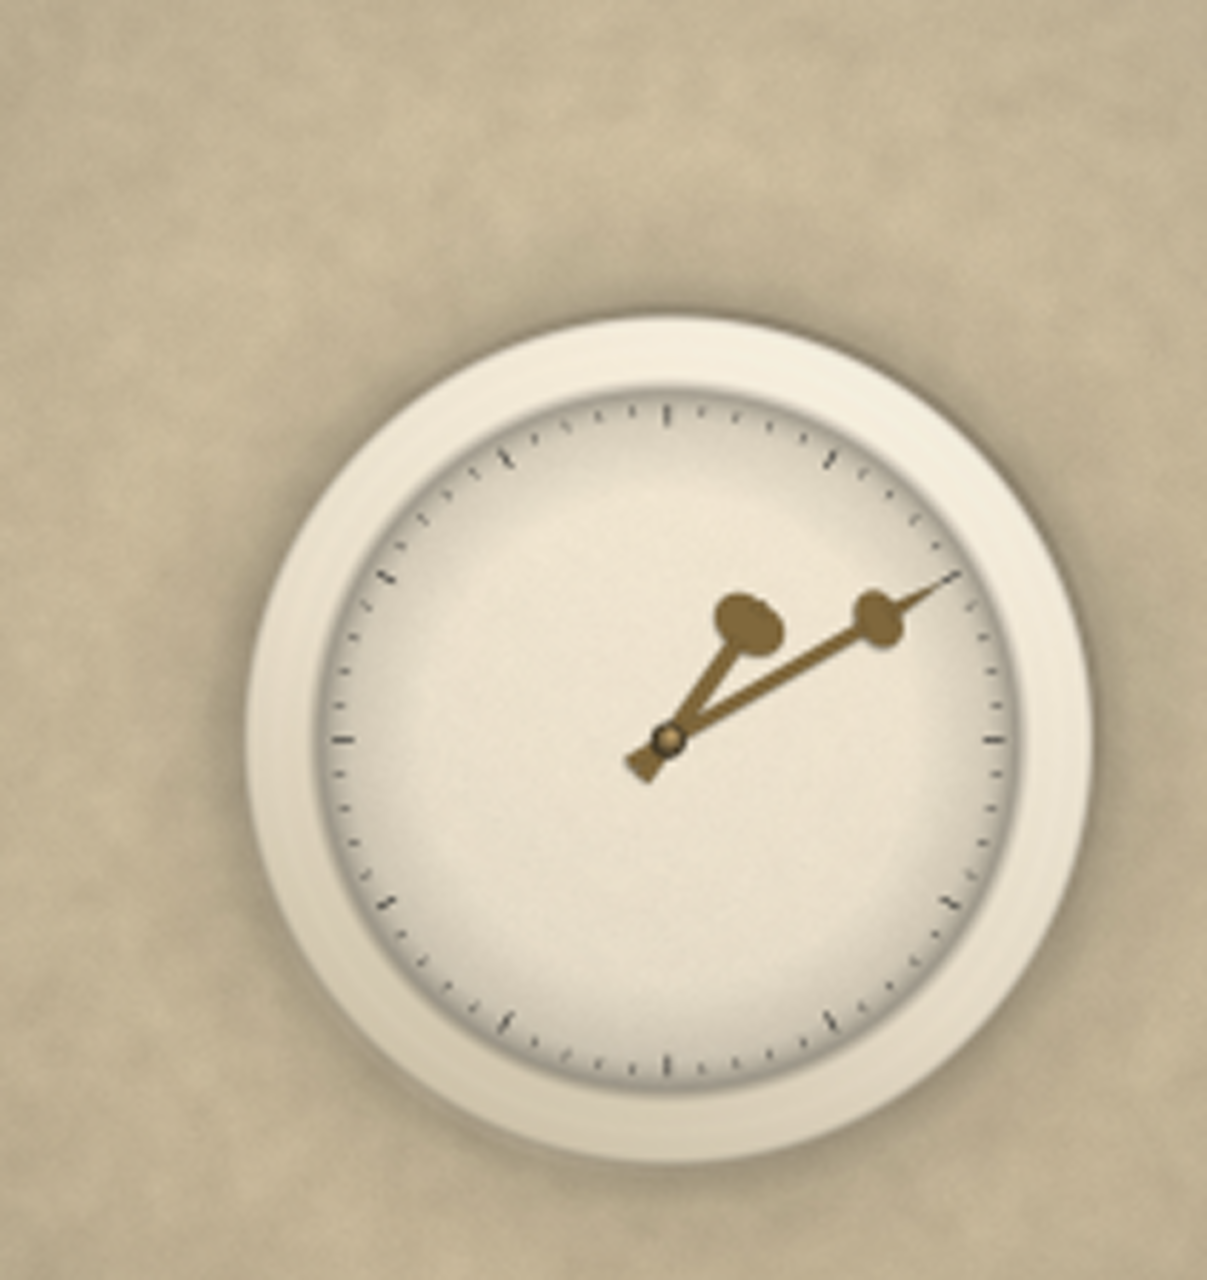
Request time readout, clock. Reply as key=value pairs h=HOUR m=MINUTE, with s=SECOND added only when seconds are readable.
h=1 m=10
